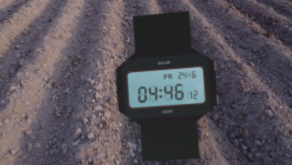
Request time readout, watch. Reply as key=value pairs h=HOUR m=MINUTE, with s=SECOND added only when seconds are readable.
h=4 m=46
